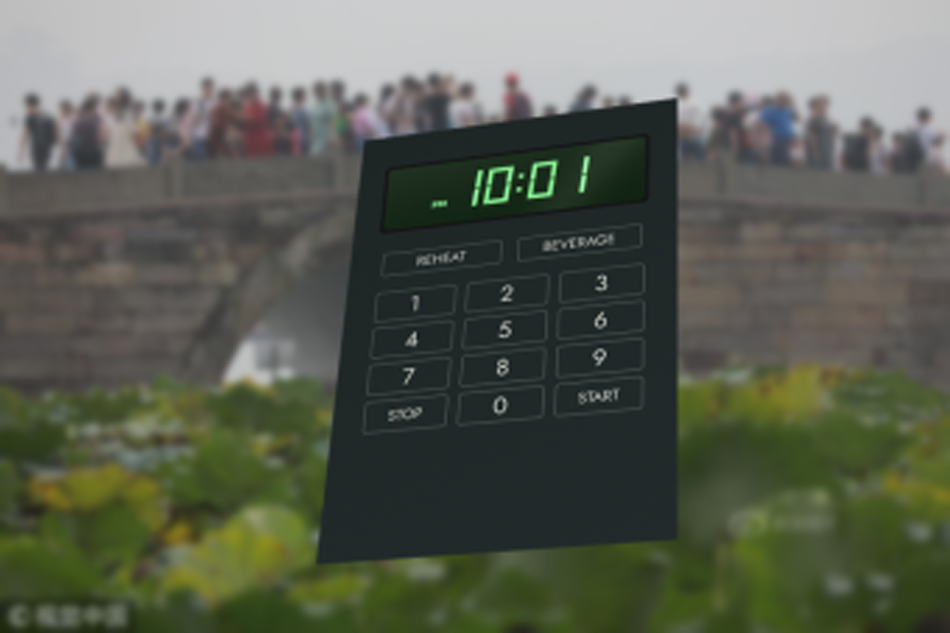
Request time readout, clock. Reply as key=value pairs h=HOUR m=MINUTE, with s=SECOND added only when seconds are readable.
h=10 m=1
